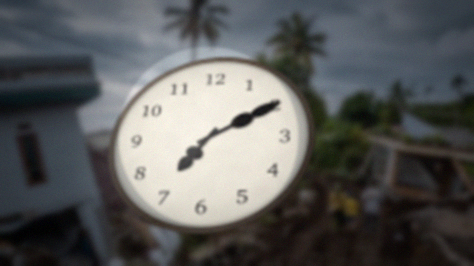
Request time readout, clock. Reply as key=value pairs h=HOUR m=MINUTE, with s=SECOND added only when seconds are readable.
h=7 m=10
